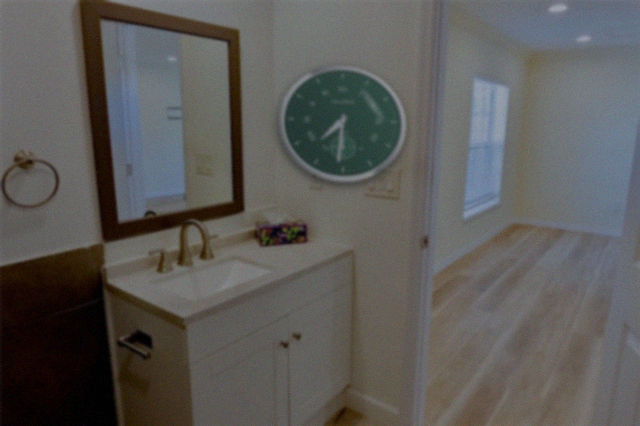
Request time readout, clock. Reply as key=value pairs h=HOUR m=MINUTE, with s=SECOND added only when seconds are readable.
h=7 m=31
